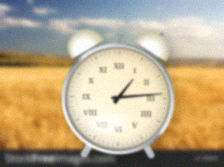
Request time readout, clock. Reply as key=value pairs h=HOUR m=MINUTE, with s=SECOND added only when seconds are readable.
h=1 m=14
